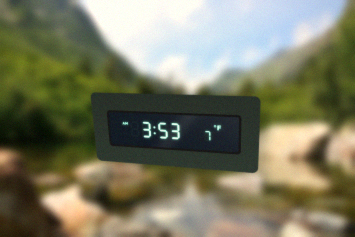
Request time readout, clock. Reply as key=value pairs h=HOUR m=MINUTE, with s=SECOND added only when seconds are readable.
h=3 m=53
